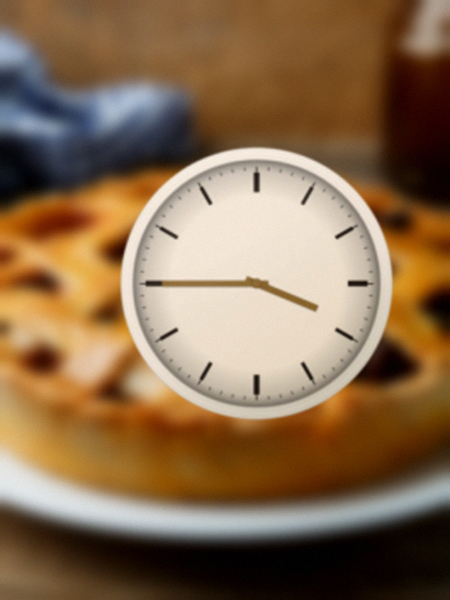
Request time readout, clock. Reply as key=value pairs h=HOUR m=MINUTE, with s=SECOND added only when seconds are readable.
h=3 m=45
